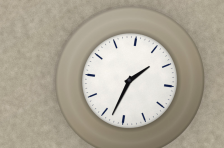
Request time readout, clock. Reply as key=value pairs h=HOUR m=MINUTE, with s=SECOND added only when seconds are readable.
h=1 m=33
